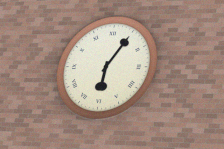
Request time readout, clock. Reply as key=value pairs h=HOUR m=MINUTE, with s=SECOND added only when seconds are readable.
h=6 m=5
